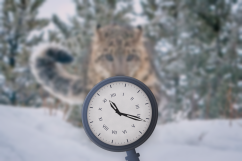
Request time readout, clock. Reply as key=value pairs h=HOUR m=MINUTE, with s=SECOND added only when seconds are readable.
h=11 m=21
